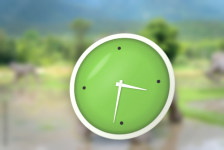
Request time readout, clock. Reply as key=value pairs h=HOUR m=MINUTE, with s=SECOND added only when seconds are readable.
h=3 m=32
